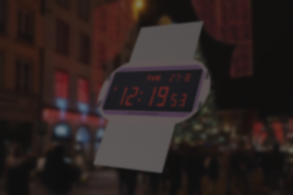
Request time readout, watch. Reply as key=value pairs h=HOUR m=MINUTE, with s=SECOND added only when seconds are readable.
h=12 m=19 s=53
